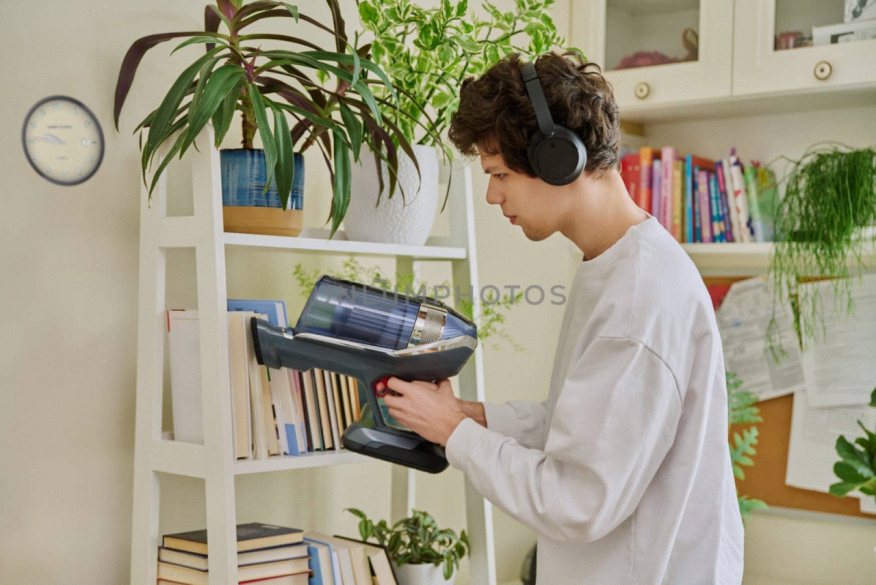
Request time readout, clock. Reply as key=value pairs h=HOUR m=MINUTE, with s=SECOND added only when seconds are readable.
h=9 m=46
